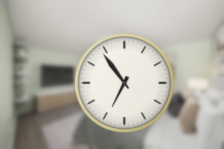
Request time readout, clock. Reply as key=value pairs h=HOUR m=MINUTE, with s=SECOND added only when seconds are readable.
h=6 m=54
